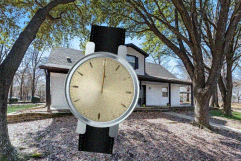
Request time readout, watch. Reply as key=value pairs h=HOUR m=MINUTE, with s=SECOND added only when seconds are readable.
h=12 m=0
